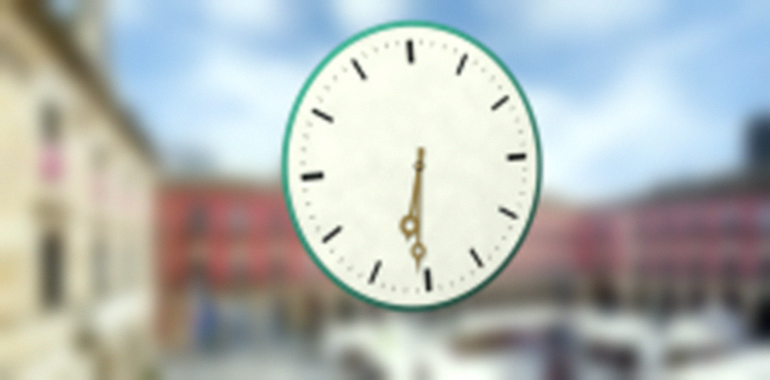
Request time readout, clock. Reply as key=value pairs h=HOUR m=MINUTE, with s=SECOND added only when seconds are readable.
h=6 m=31
